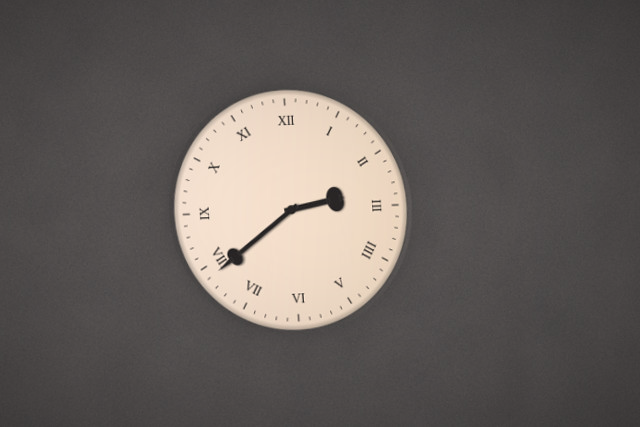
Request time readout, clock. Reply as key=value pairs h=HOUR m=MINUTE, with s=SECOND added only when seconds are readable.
h=2 m=39
